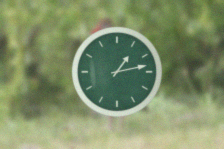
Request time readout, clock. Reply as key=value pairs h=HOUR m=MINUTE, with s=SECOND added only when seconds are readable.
h=1 m=13
